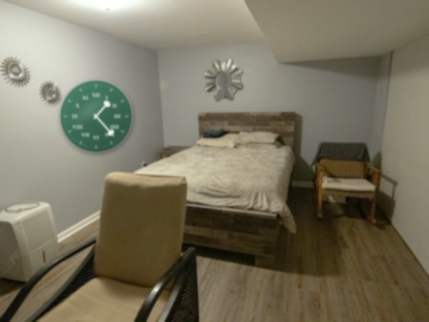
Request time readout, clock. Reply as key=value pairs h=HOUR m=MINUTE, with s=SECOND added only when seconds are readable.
h=1 m=23
